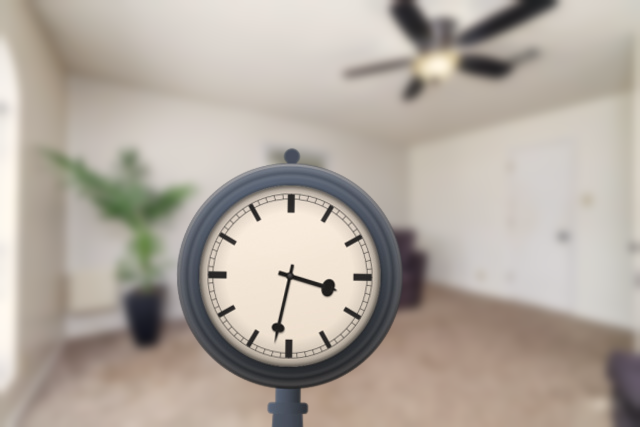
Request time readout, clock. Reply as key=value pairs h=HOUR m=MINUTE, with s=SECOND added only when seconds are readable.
h=3 m=32
